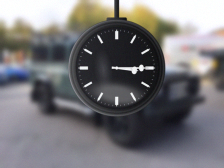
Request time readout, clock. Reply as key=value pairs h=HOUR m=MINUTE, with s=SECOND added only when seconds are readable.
h=3 m=15
